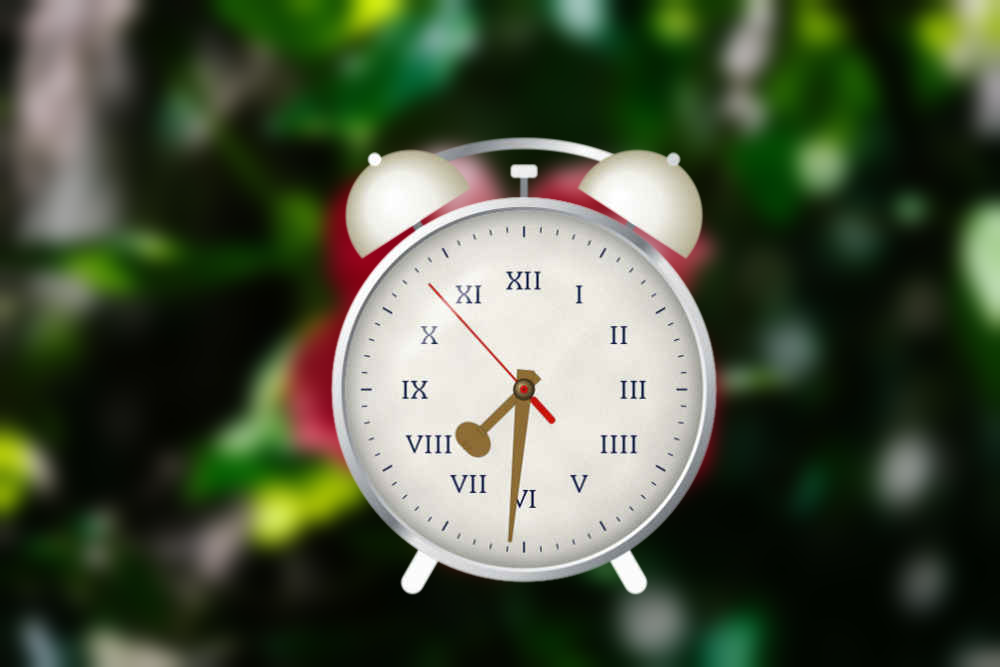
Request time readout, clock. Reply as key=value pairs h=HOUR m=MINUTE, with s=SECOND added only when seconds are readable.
h=7 m=30 s=53
